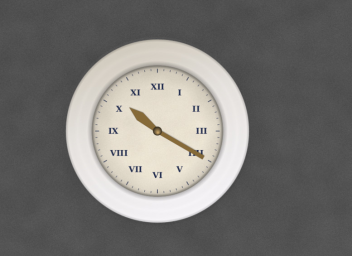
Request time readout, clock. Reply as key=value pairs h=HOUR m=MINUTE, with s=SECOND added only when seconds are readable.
h=10 m=20
